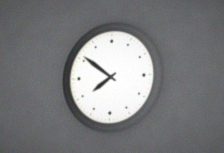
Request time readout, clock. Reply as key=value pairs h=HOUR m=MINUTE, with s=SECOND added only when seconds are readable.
h=7 m=51
